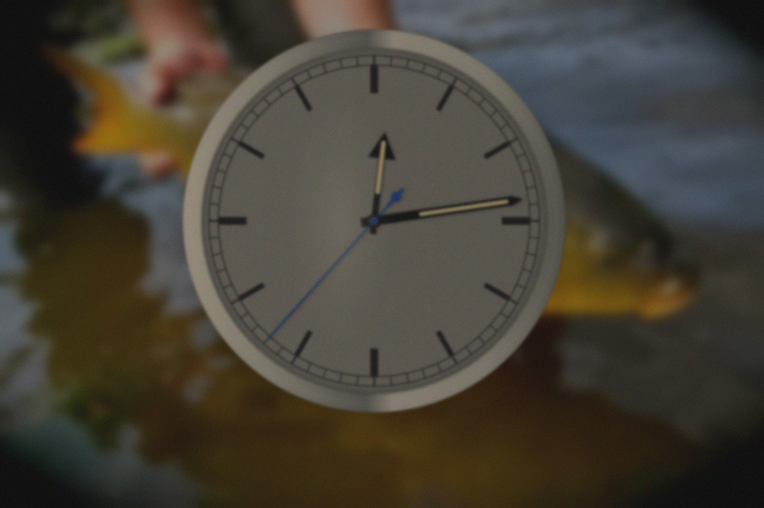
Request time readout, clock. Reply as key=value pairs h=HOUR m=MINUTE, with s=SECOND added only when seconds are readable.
h=12 m=13 s=37
